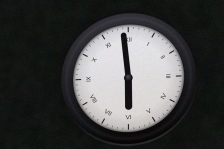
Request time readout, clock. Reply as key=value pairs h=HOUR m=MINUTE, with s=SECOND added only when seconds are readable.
h=5 m=59
